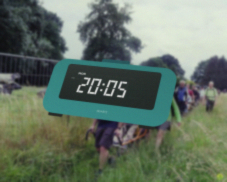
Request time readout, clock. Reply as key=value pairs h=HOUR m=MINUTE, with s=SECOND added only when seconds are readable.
h=20 m=5
